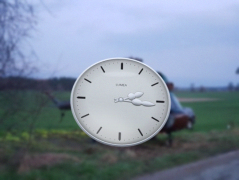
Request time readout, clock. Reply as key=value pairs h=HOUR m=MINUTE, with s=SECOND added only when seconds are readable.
h=2 m=16
